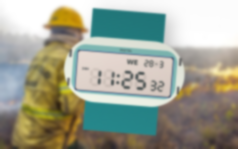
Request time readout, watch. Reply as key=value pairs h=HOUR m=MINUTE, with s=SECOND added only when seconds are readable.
h=11 m=25
